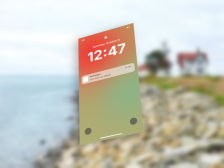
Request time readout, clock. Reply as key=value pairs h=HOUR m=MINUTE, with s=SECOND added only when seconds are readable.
h=12 m=47
